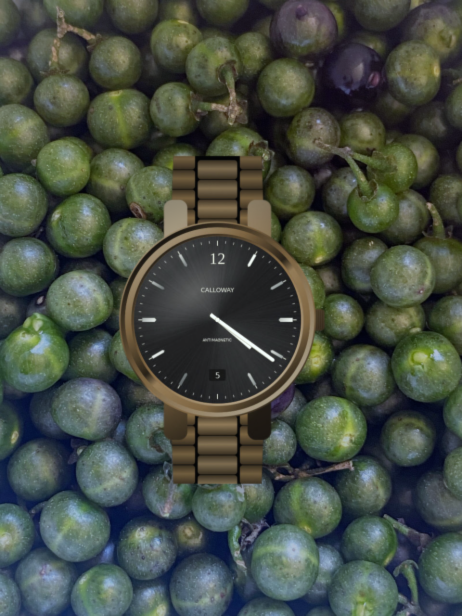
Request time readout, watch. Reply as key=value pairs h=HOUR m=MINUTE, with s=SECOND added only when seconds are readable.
h=4 m=21
